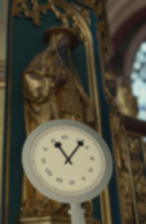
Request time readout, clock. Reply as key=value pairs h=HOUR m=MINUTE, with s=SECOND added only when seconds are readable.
h=11 m=7
